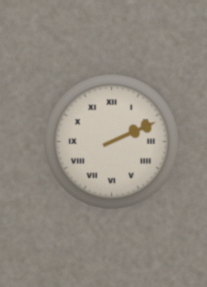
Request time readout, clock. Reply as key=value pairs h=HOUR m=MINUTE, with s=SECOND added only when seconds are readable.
h=2 m=11
